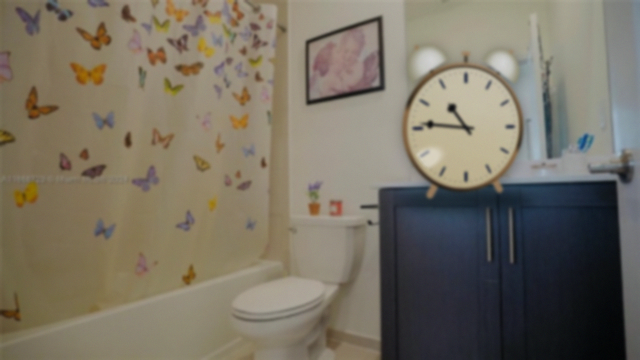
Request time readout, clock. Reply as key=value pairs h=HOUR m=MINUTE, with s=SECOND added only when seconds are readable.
h=10 m=46
